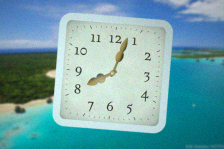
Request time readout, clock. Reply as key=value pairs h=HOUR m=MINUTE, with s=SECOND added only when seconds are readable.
h=8 m=3
